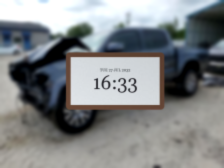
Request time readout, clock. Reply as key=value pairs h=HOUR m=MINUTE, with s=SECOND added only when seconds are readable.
h=16 m=33
